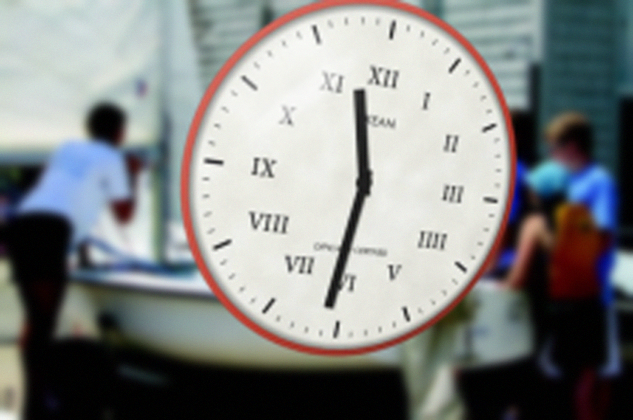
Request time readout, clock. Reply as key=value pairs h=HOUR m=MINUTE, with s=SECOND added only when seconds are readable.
h=11 m=31
